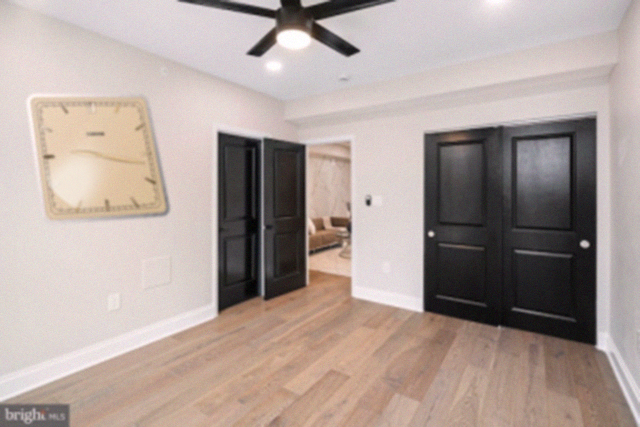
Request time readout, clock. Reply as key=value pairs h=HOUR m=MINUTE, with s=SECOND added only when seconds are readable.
h=9 m=17
